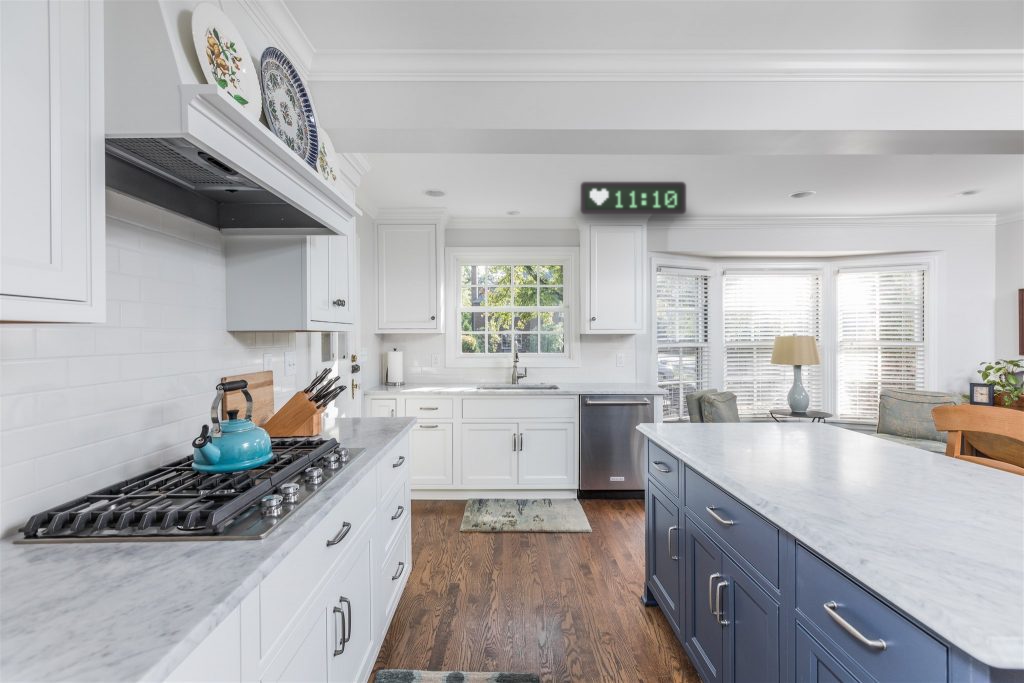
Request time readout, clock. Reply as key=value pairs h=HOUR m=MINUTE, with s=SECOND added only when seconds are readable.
h=11 m=10
